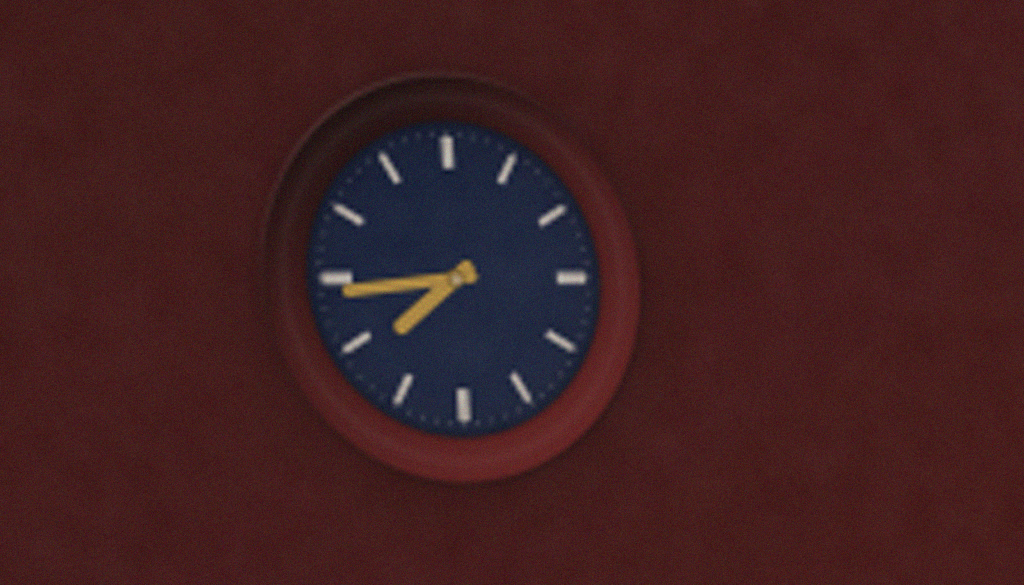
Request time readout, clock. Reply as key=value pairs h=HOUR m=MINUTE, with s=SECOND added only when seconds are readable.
h=7 m=44
